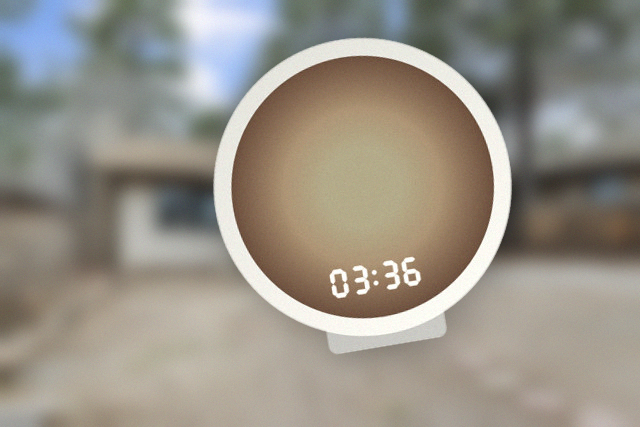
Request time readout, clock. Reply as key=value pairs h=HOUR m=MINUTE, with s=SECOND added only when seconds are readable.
h=3 m=36
